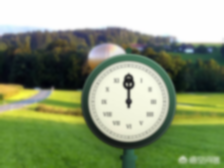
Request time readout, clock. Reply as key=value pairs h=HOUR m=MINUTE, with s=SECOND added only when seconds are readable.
h=12 m=0
